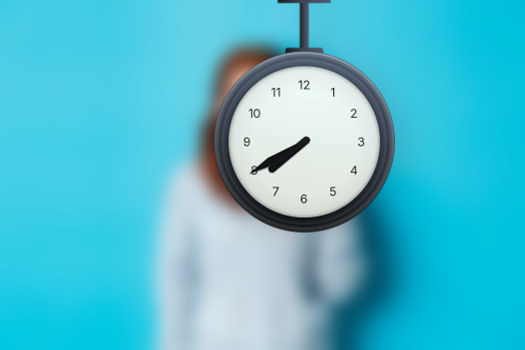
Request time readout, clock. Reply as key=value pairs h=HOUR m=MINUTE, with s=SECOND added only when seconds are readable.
h=7 m=40
